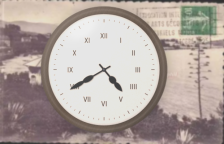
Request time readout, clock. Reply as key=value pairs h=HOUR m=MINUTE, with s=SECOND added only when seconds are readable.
h=4 m=40
